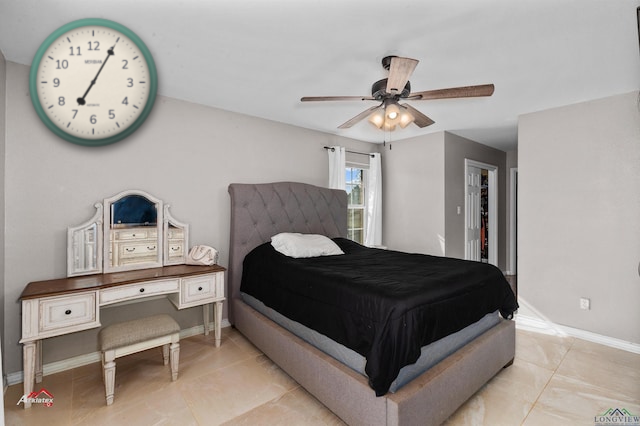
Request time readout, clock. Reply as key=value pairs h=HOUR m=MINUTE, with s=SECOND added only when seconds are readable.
h=7 m=5
